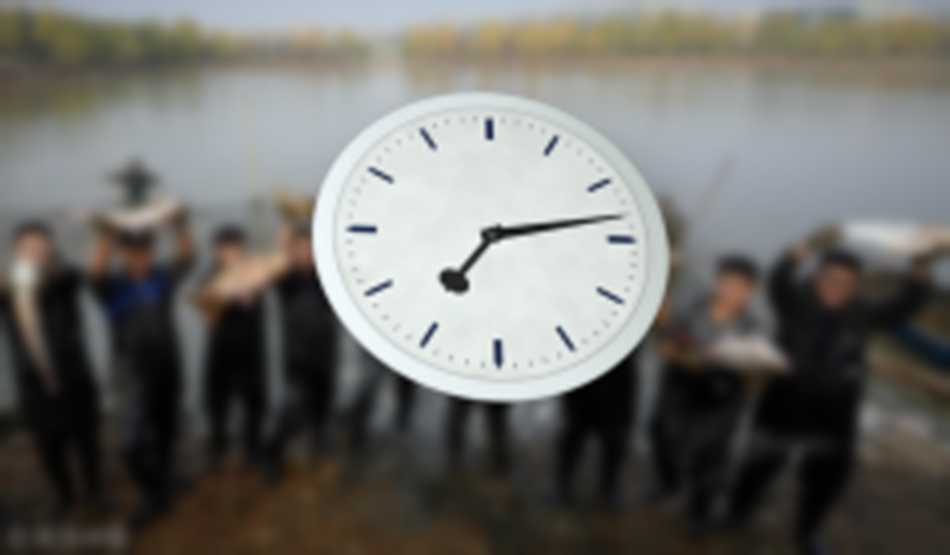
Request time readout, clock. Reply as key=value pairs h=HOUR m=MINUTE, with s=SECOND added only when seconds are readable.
h=7 m=13
